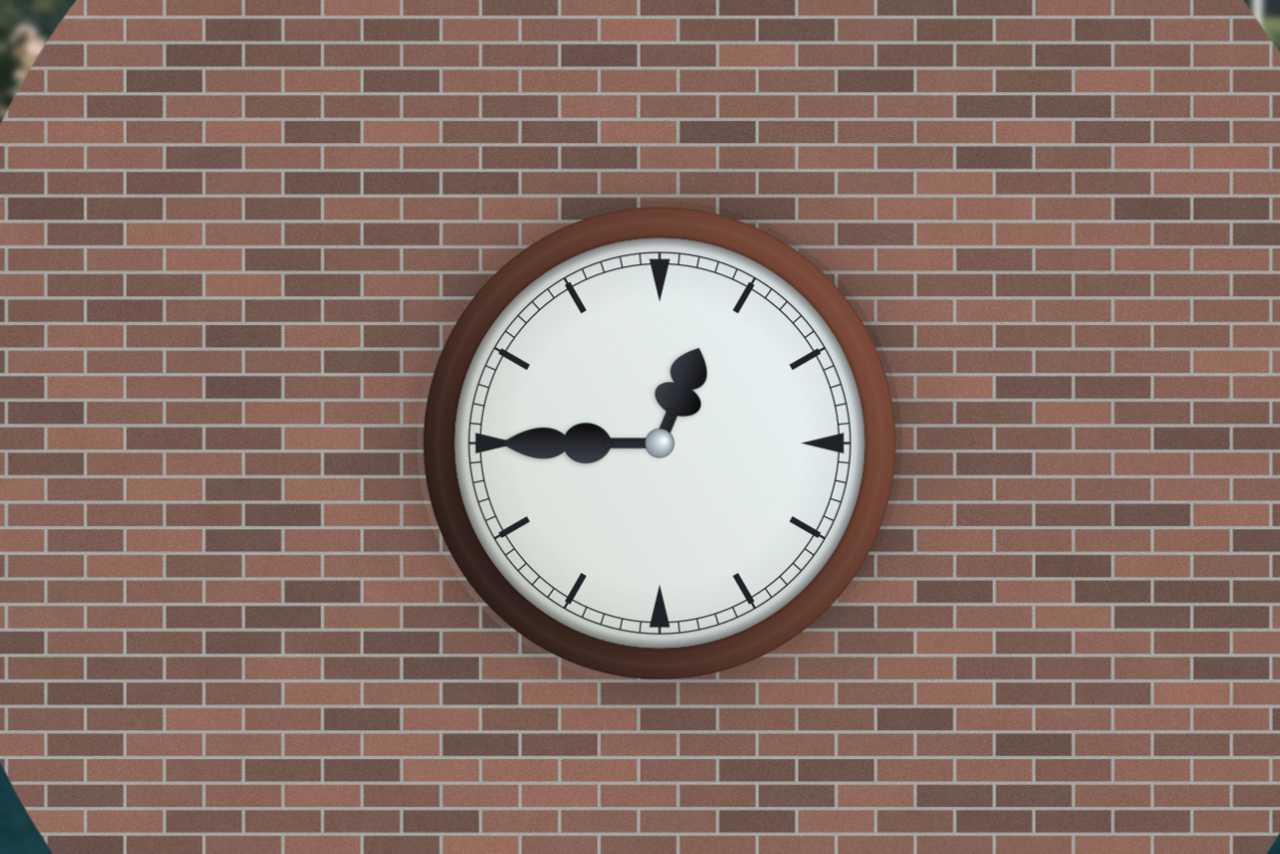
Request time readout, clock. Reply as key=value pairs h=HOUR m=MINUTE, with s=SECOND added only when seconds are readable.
h=12 m=45
